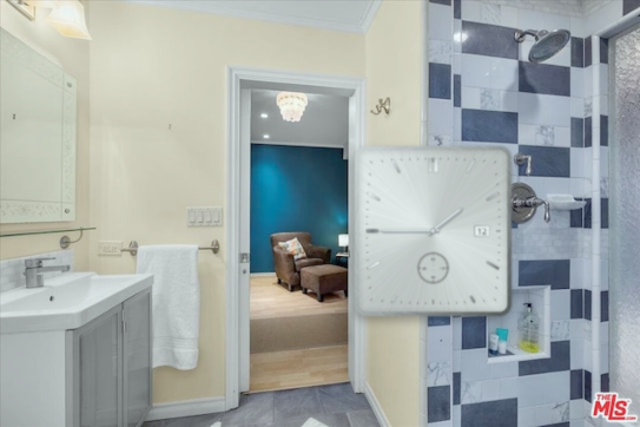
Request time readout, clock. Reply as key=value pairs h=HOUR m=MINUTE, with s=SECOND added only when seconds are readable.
h=1 m=45
